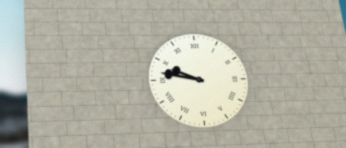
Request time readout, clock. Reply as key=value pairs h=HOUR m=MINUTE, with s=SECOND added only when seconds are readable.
h=9 m=47
